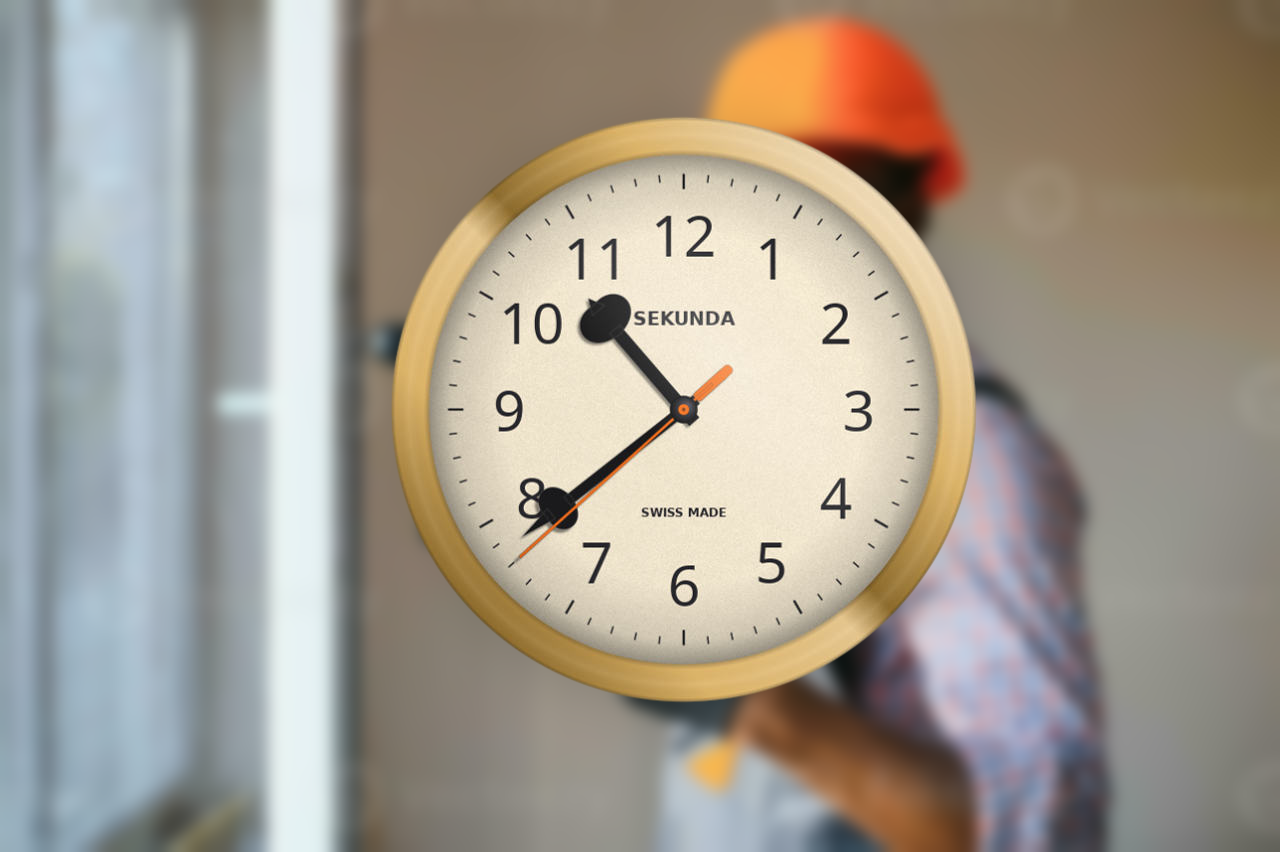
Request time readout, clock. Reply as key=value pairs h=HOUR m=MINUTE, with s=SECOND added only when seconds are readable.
h=10 m=38 s=38
